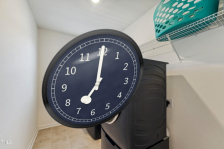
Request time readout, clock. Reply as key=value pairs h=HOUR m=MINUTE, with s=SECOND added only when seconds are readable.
h=7 m=0
